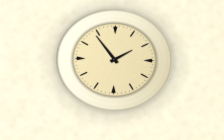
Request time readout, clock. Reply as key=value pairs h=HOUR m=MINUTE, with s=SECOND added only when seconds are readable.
h=1 m=54
